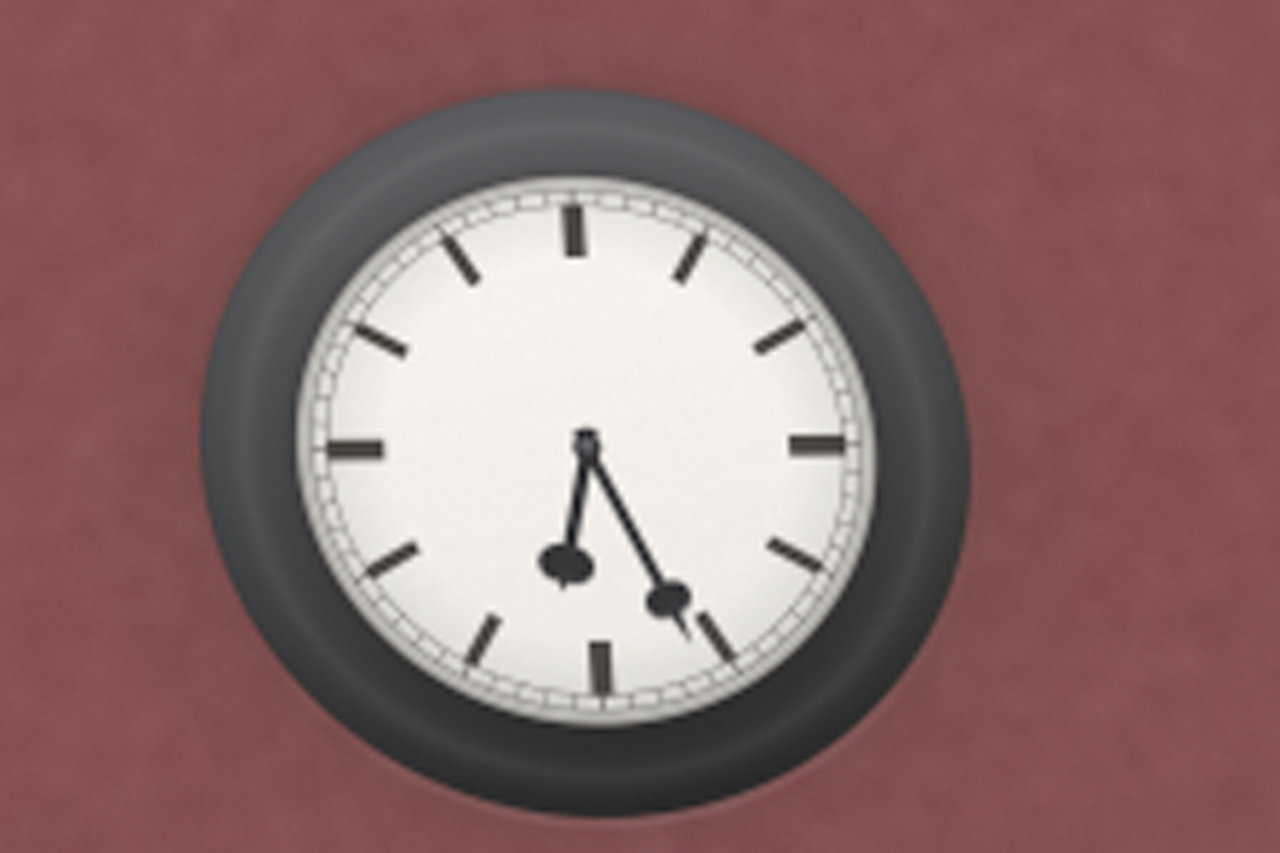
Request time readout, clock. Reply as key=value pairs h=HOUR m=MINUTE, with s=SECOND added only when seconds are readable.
h=6 m=26
